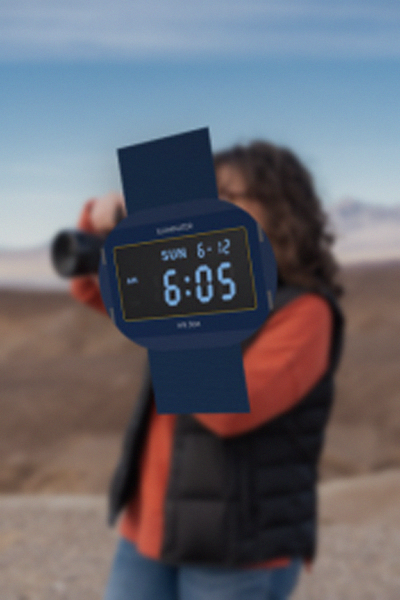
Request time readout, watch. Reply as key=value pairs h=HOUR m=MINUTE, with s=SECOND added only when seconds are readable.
h=6 m=5
